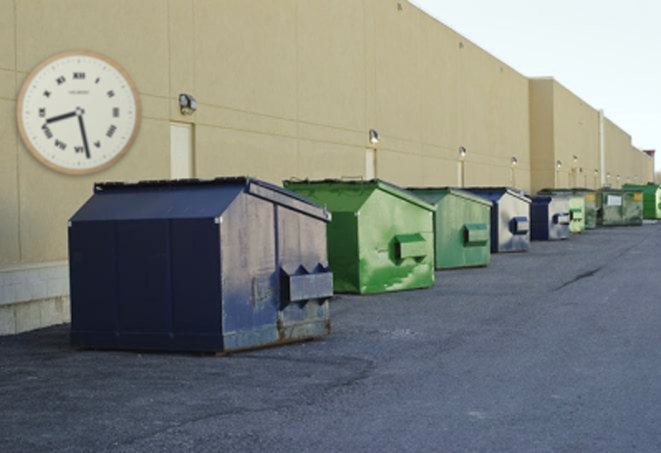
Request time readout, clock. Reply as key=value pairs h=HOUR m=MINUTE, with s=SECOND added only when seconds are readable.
h=8 m=28
